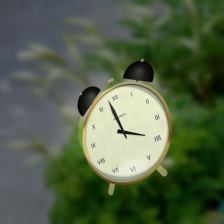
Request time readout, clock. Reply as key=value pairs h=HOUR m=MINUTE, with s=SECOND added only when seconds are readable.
h=3 m=58
